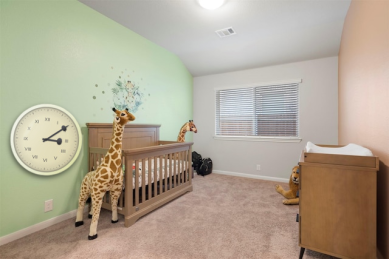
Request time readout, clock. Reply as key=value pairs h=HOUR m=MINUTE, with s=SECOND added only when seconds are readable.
h=3 m=9
